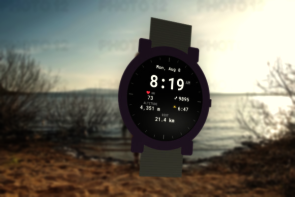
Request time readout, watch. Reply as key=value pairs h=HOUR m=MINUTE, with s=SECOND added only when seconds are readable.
h=8 m=19
